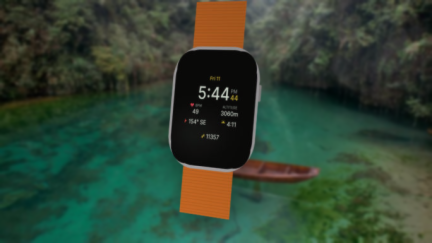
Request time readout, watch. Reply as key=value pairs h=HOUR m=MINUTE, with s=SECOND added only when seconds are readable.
h=5 m=44
